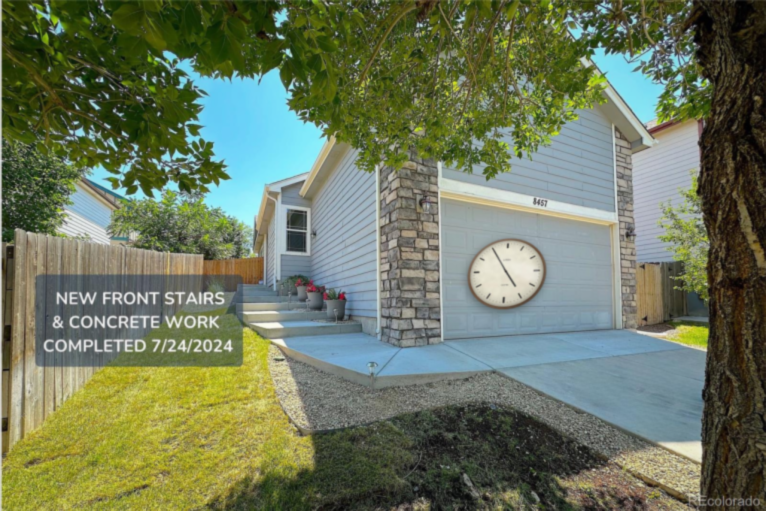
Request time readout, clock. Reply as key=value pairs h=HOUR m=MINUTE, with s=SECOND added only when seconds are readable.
h=4 m=55
